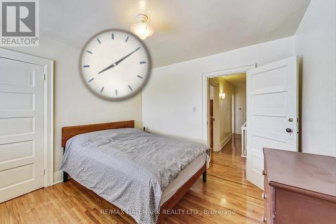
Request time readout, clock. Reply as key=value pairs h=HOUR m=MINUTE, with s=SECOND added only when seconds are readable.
h=8 m=10
